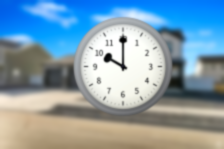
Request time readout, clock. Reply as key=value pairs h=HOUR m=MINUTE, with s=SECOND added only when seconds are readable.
h=10 m=0
